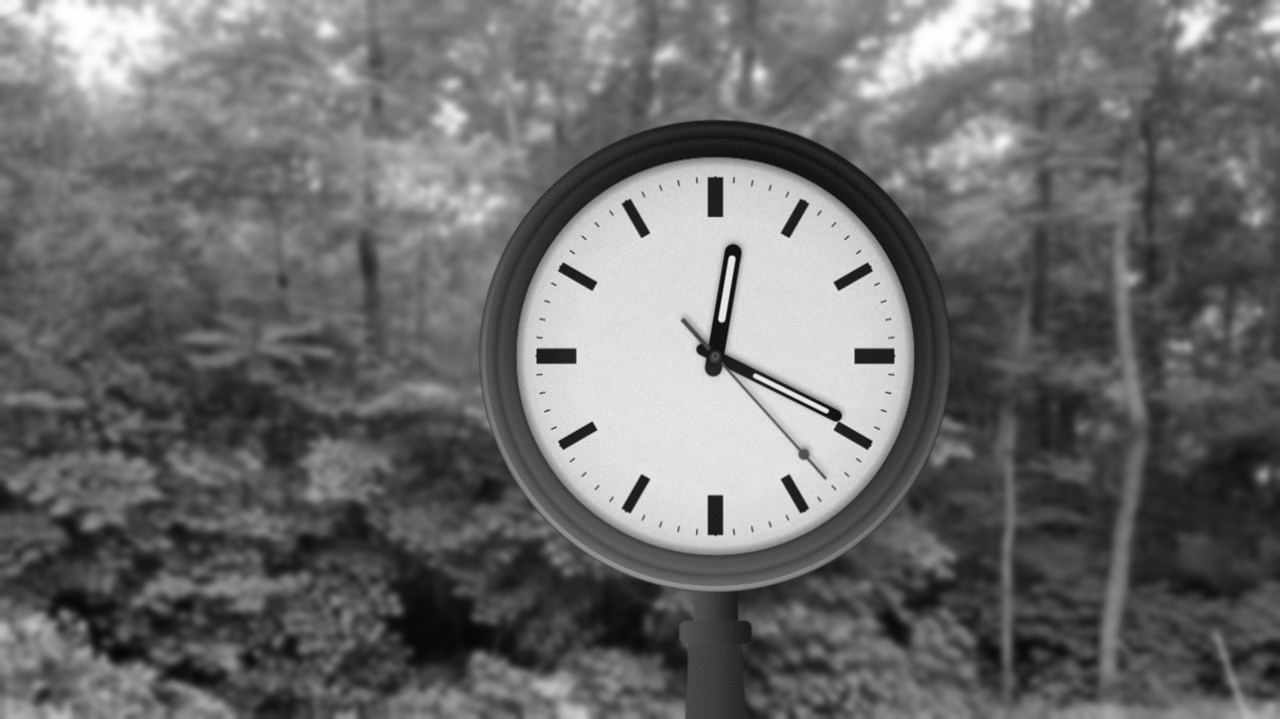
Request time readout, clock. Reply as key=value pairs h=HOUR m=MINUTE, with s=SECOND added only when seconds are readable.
h=12 m=19 s=23
